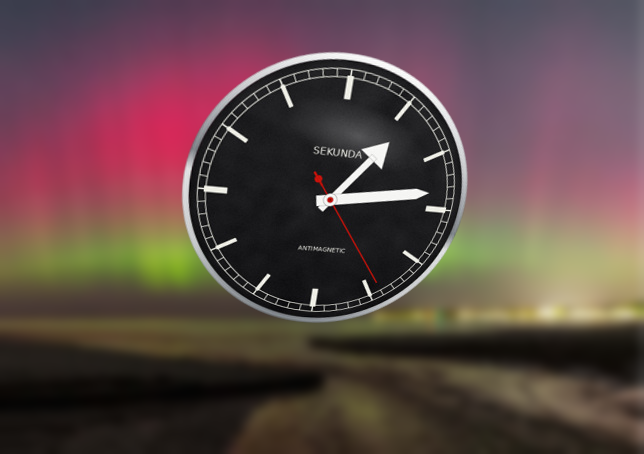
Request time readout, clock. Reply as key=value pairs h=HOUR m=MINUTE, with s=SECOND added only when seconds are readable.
h=1 m=13 s=24
